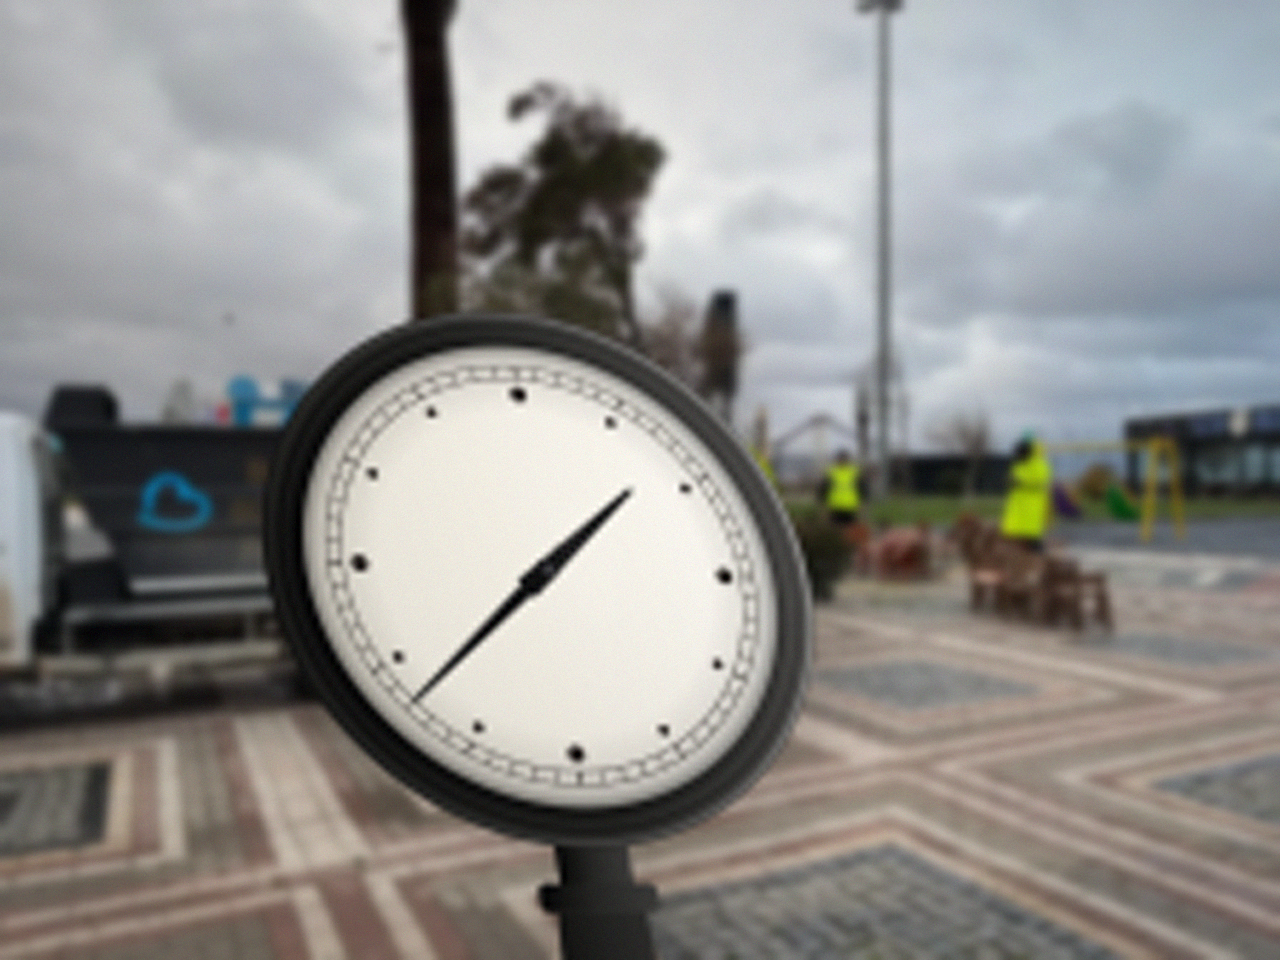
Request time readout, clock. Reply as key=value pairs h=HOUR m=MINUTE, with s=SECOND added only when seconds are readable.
h=1 m=38
